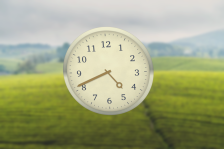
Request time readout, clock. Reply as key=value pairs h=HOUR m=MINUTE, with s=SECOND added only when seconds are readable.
h=4 m=41
